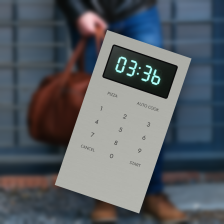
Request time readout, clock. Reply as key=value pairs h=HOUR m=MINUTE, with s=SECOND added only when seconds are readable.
h=3 m=36
